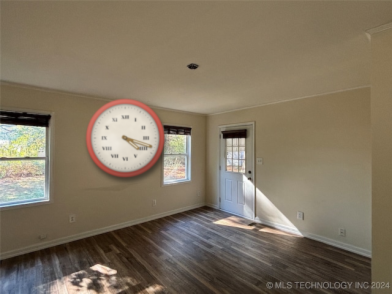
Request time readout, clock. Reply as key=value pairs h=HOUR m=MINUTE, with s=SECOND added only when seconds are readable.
h=4 m=18
